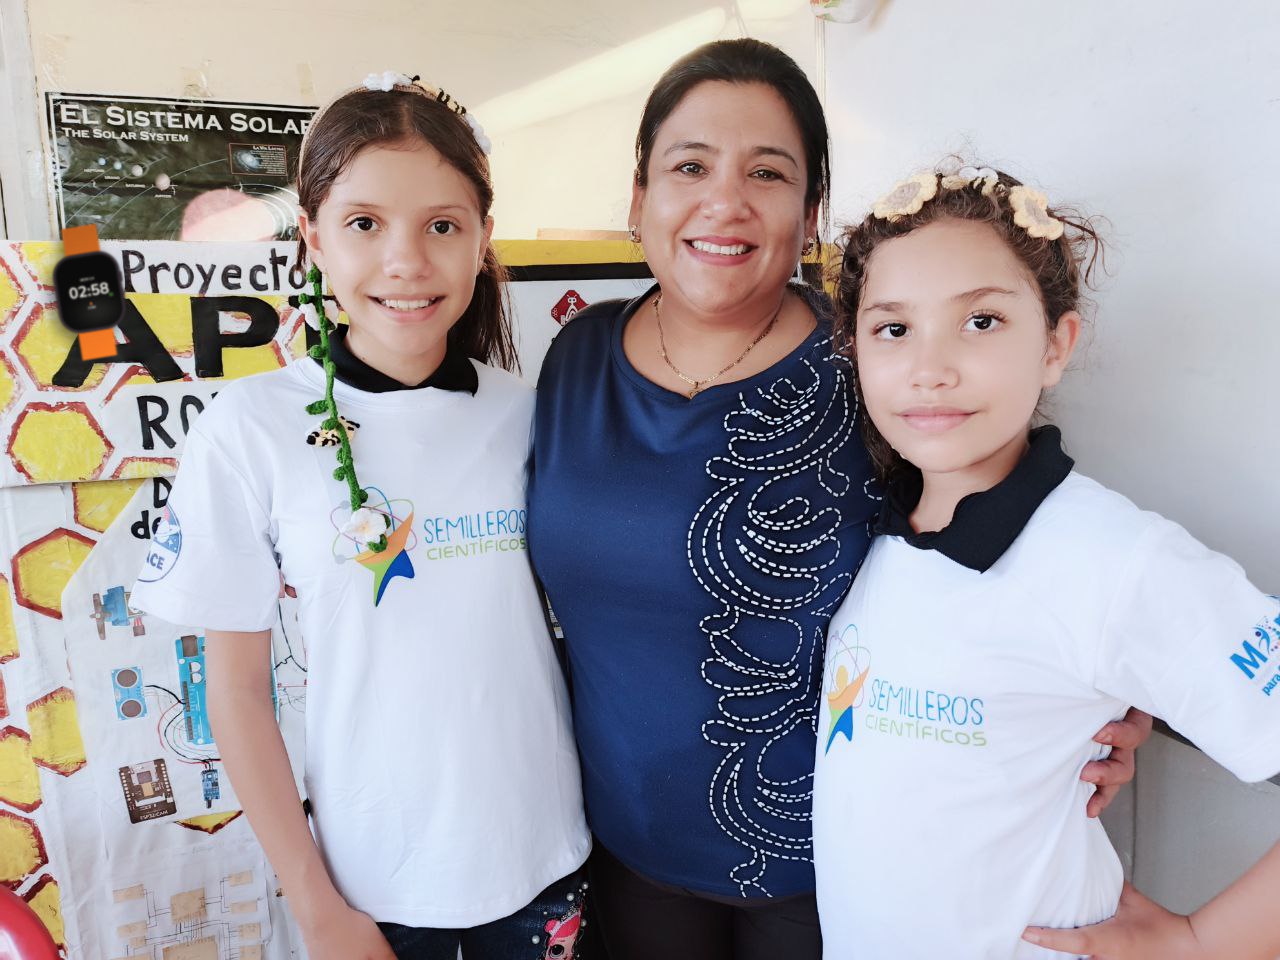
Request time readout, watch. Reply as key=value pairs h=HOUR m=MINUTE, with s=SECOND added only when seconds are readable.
h=2 m=58
